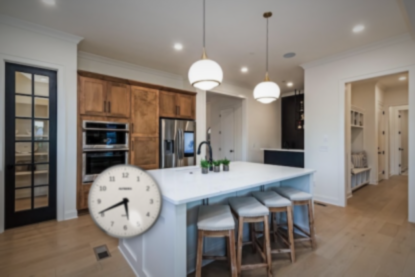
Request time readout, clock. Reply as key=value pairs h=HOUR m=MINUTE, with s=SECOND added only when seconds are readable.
h=5 m=41
